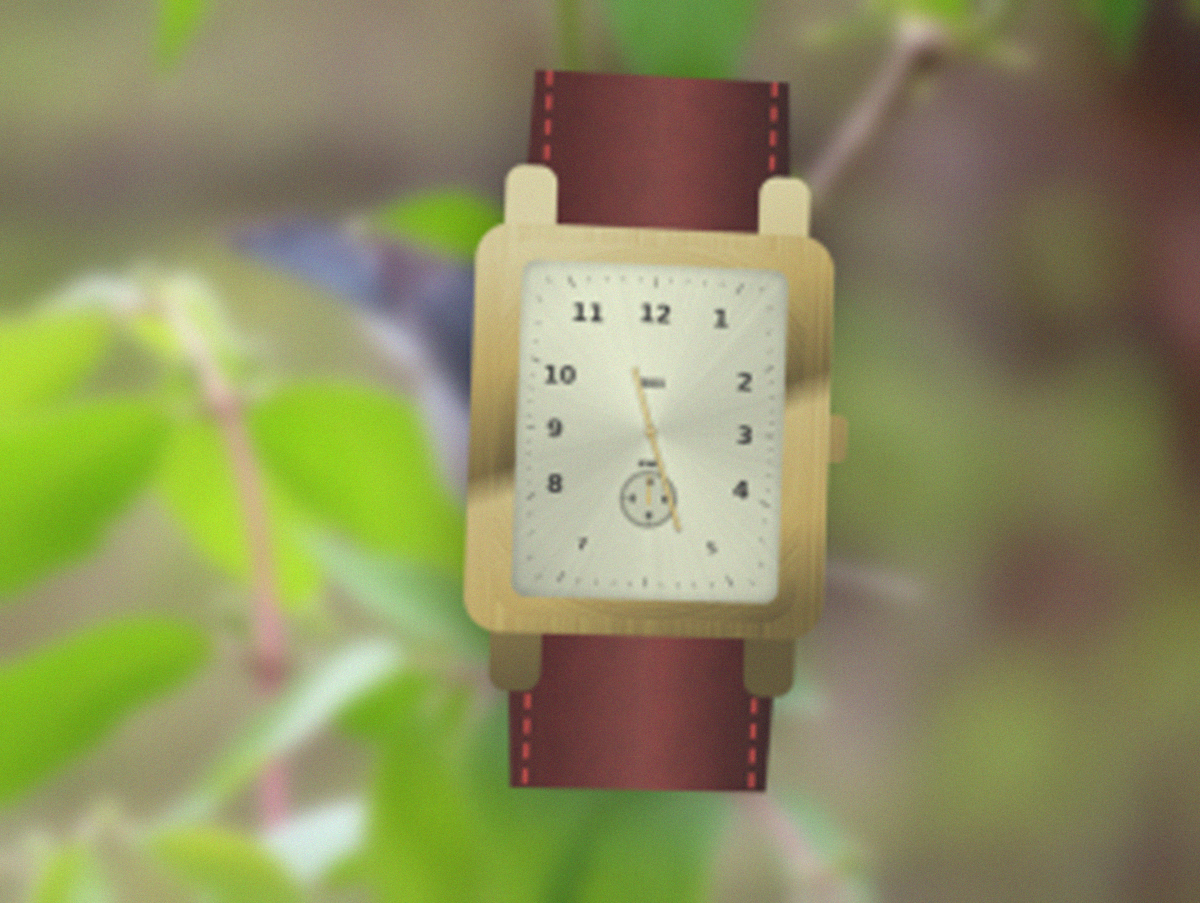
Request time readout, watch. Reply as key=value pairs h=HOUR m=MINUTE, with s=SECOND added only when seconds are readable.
h=11 m=27
